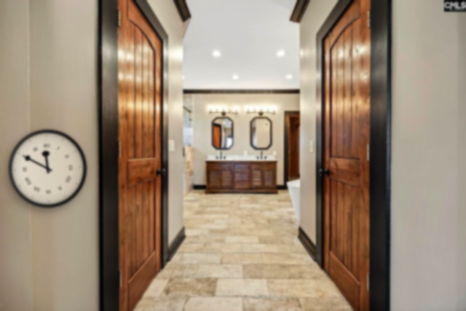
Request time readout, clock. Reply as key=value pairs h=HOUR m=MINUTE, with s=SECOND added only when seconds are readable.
h=11 m=50
